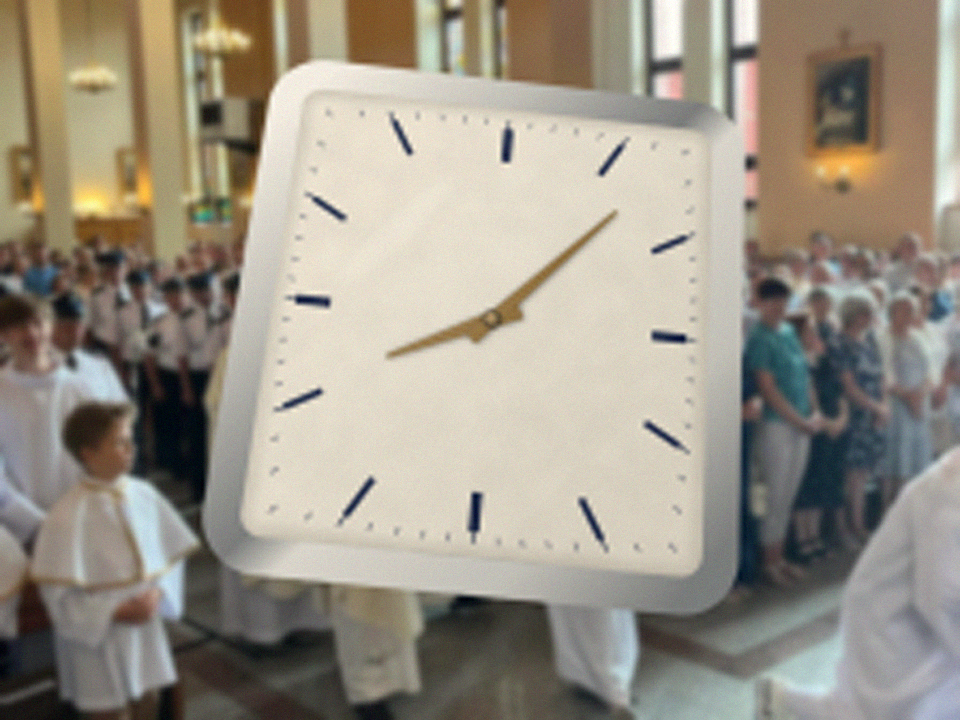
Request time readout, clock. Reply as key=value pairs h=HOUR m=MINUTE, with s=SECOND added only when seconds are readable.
h=8 m=7
